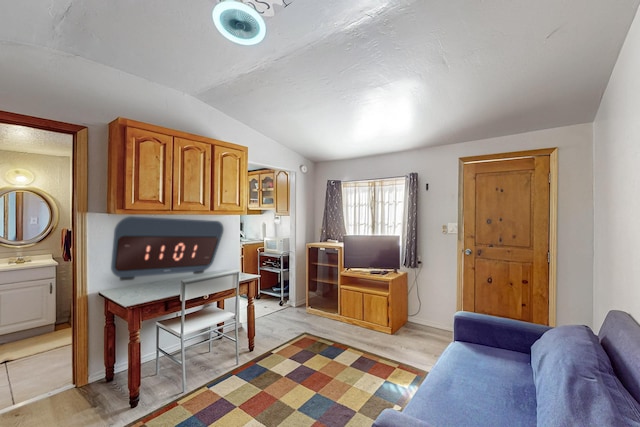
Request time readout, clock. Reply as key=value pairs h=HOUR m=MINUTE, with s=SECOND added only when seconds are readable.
h=11 m=1
